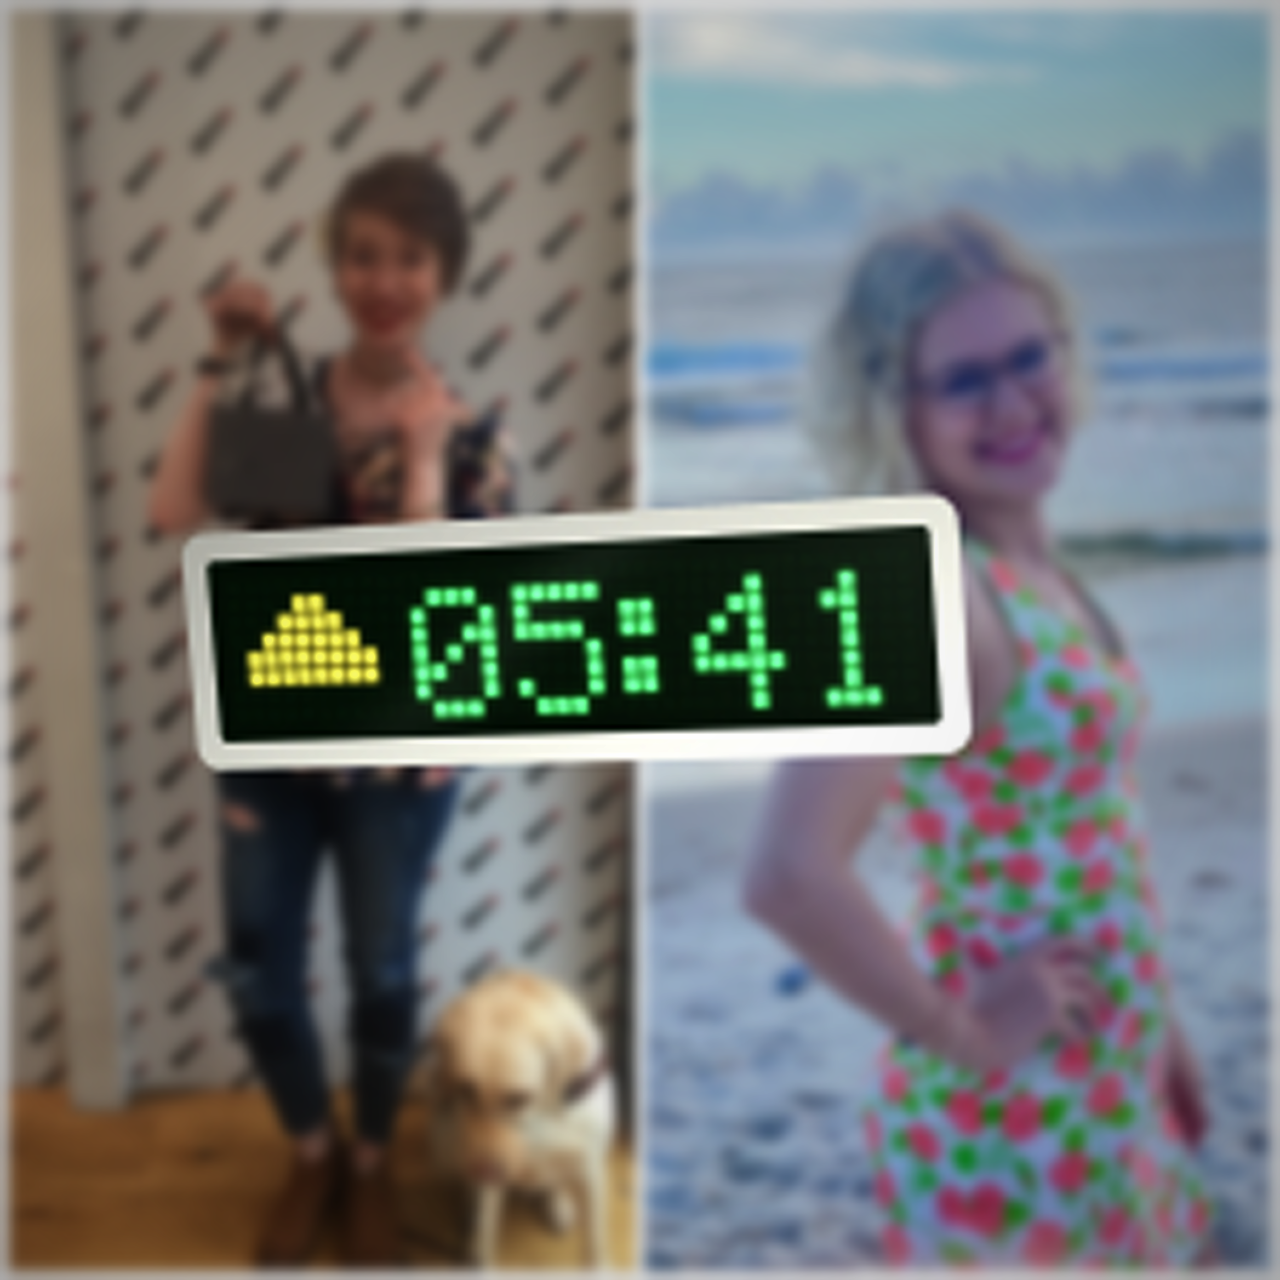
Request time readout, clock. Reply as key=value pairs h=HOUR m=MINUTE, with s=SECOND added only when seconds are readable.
h=5 m=41
